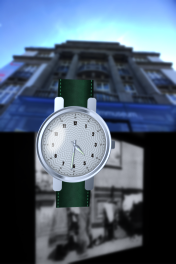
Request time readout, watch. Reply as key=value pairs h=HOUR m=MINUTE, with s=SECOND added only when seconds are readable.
h=4 m=31
